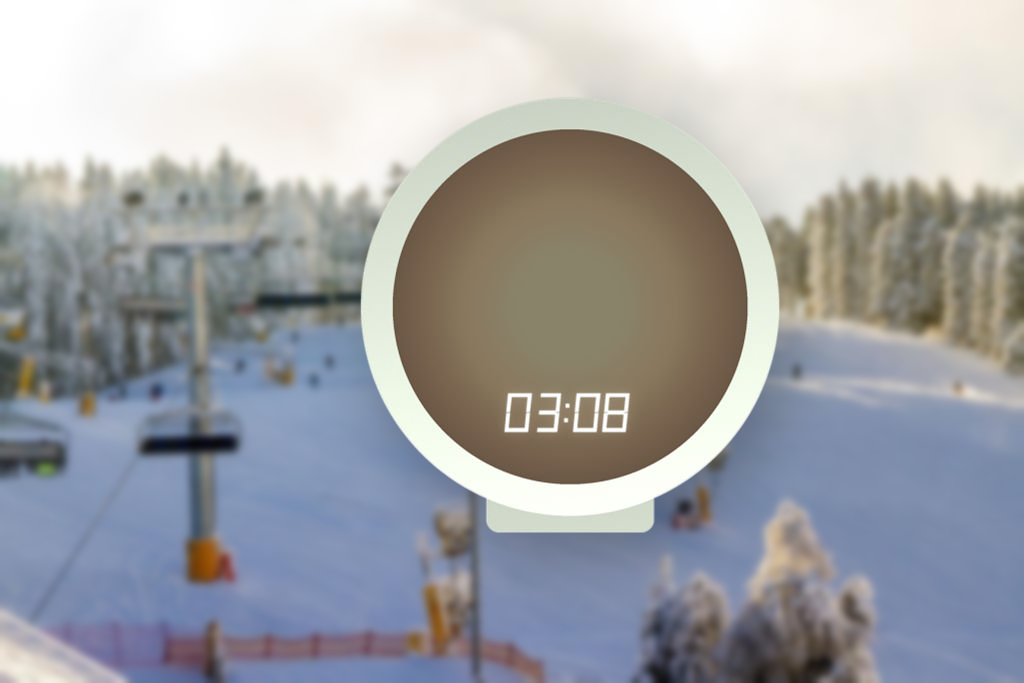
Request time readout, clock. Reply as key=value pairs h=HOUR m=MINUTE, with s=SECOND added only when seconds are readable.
h=3 m=8
